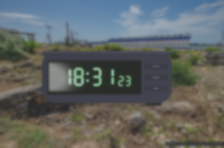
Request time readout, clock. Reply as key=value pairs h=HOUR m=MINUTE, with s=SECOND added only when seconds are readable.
h=18 m=31 s=23
